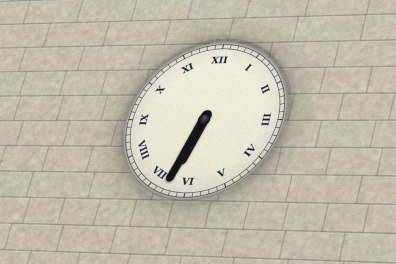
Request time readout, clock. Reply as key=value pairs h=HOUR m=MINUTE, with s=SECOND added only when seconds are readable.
h=6 m=33
